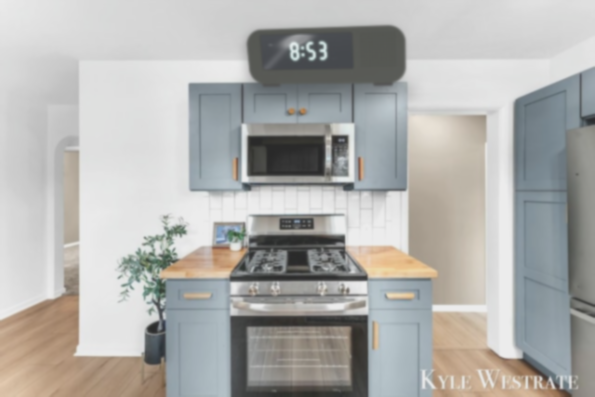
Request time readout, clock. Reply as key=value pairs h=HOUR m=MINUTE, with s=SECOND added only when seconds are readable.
h=8 m=53
